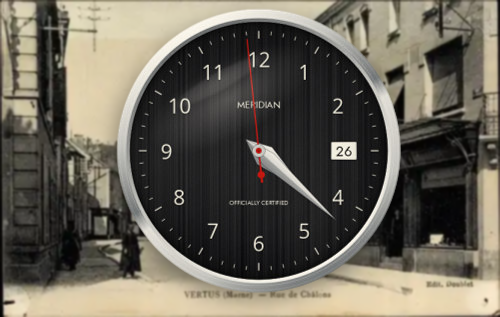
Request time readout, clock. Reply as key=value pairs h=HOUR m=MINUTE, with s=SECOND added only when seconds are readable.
h=4 m=21 s=59
